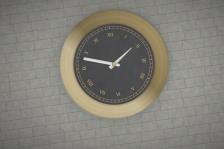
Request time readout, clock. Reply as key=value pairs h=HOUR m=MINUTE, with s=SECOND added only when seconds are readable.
h=1 m=48
